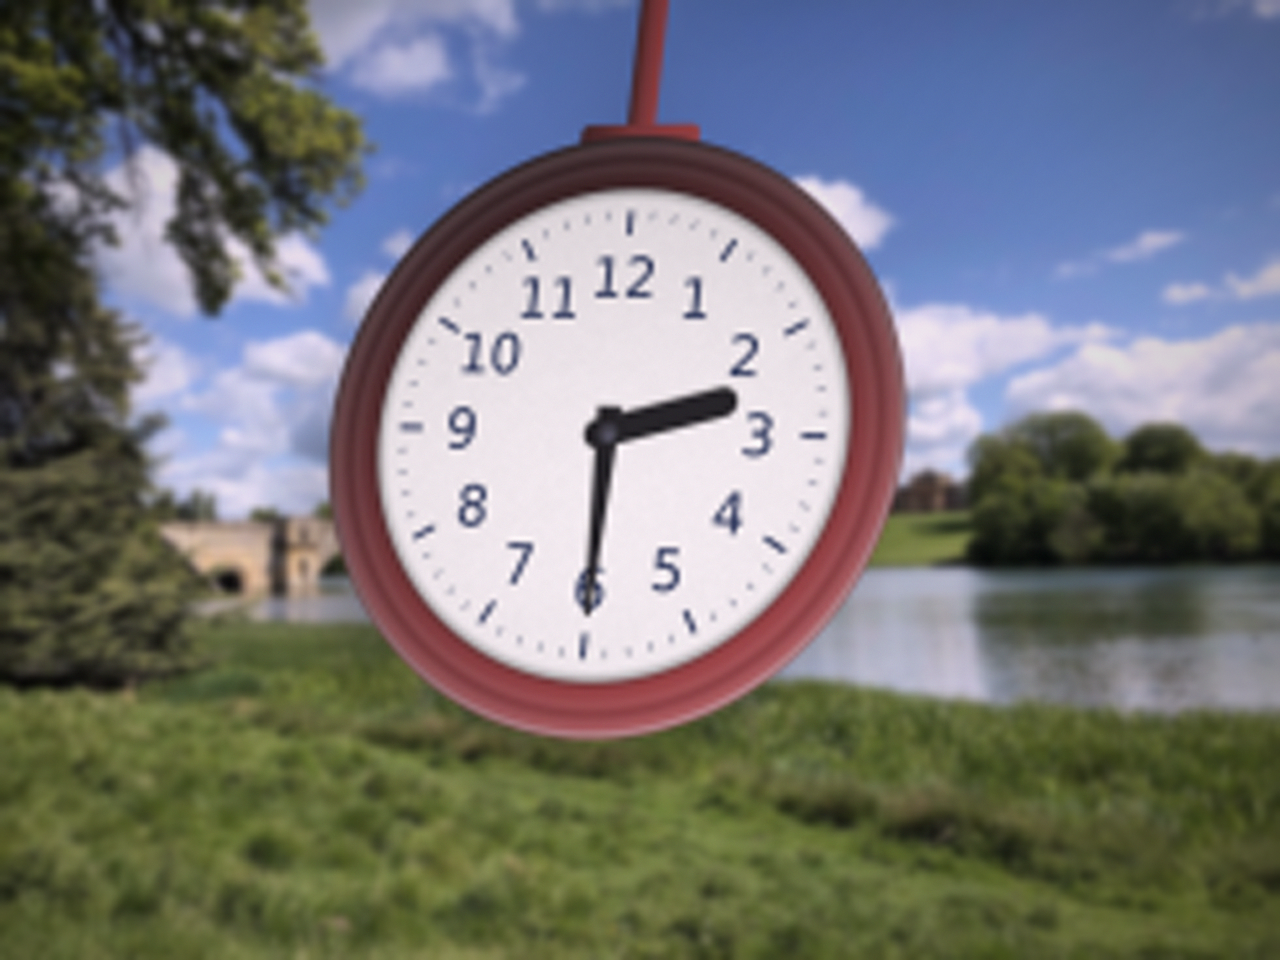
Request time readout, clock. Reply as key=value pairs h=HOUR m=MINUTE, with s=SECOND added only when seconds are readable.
h=2 m=30
